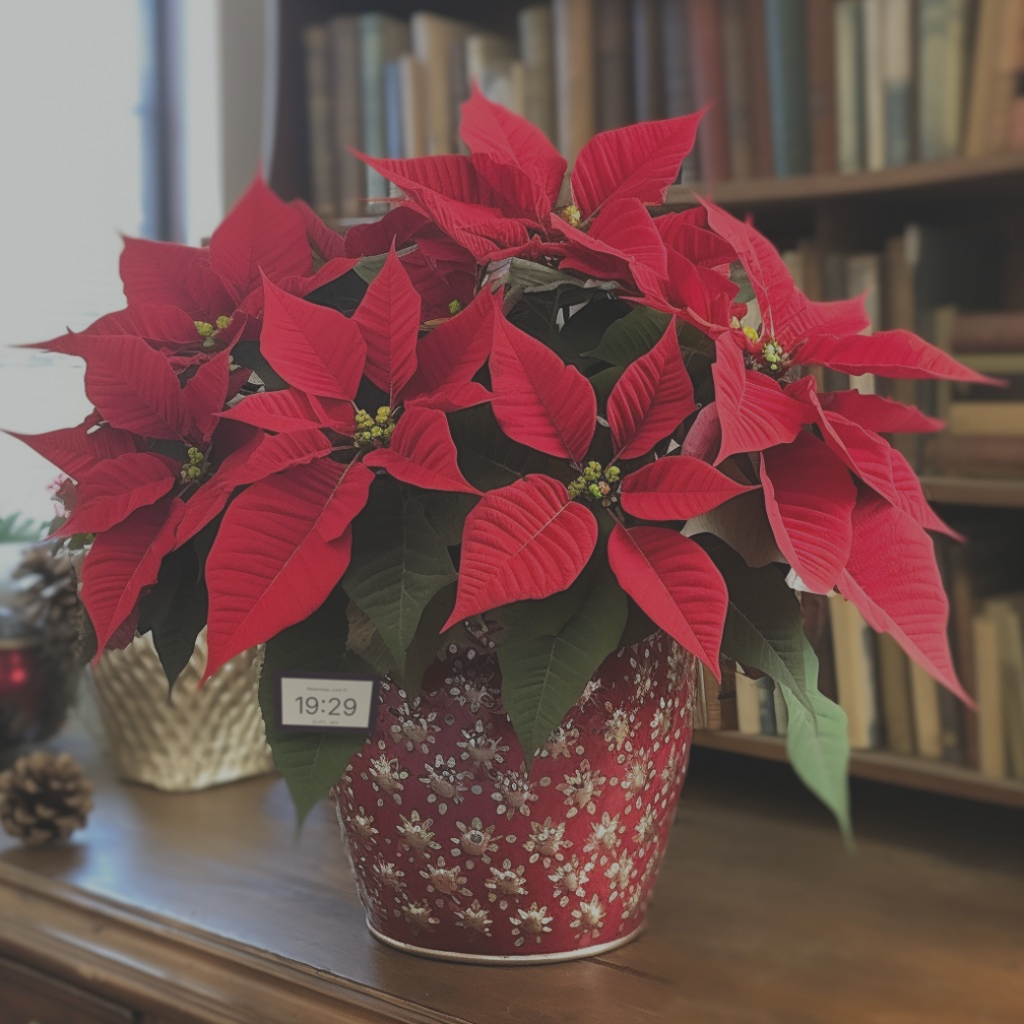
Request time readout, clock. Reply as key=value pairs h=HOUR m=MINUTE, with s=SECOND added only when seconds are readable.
h=19 m=29
